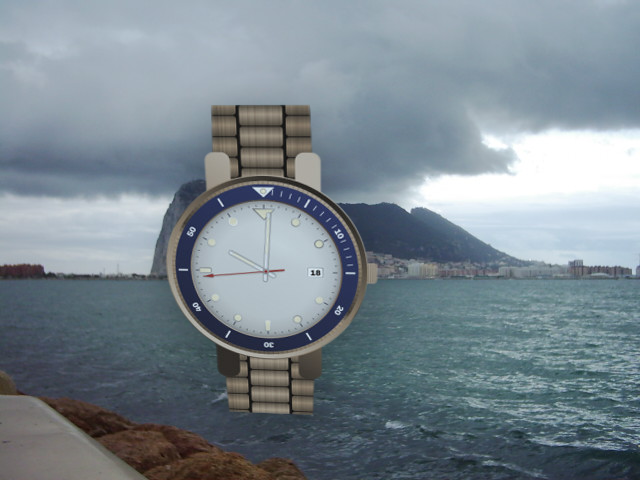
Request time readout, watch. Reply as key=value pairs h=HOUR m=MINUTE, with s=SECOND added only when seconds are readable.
h=10 m=0 s=44
